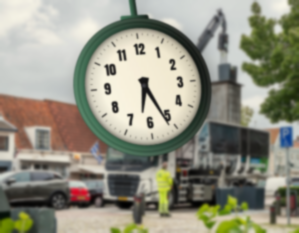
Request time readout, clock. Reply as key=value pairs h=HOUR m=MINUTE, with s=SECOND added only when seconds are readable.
h=6 m=26
